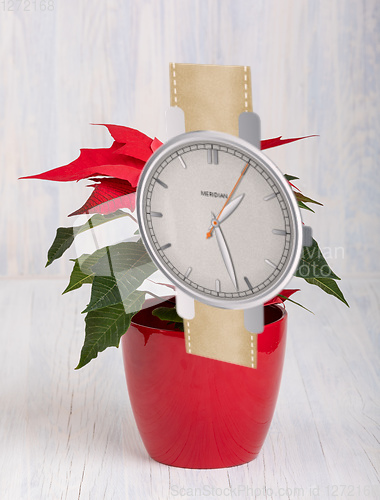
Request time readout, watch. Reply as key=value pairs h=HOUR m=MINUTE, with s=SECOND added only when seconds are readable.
h=1 m=27 s=5
